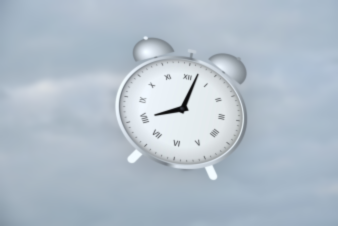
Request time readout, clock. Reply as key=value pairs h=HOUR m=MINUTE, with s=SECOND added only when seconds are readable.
h=8 m=2
